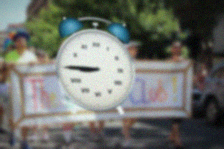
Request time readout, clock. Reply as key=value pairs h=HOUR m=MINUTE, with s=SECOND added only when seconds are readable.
h=8 m=45
